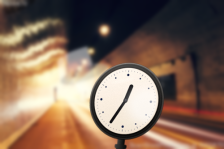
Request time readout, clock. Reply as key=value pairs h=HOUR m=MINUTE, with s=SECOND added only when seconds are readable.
h=12 m=35
